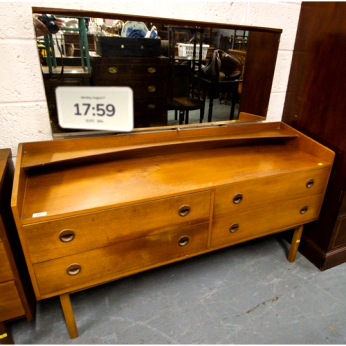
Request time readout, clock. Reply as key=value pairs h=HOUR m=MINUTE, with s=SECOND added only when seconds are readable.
h=17 m=59
